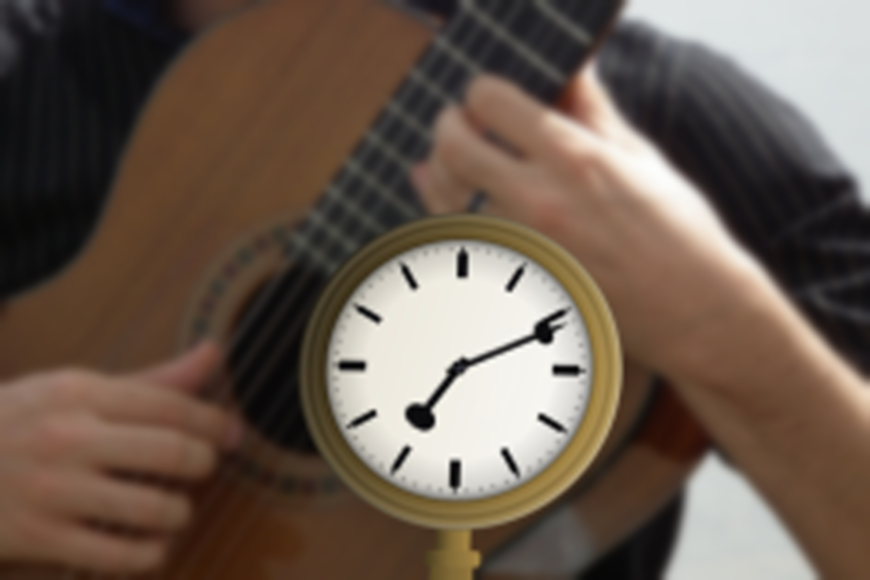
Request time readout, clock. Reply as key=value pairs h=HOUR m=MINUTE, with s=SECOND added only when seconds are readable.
h=7 m=11
